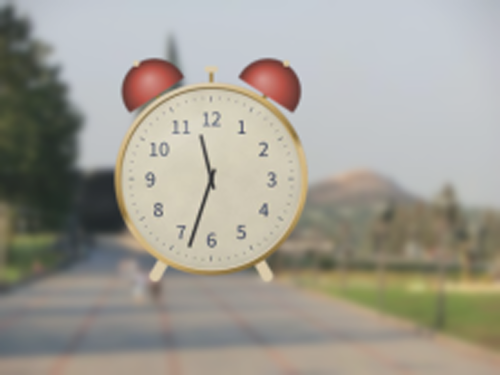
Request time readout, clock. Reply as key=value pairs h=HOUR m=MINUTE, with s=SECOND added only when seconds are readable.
h=11 m=33
